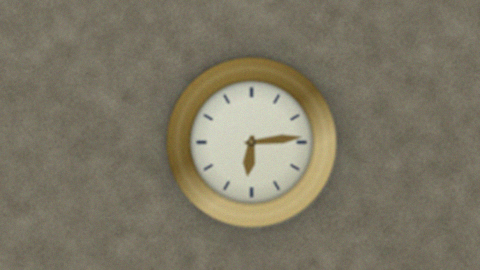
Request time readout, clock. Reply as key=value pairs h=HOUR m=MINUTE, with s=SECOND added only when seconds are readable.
h=6 m=14
